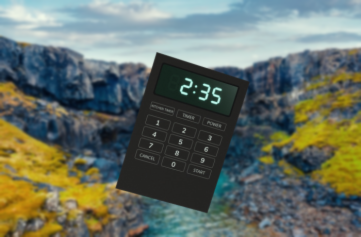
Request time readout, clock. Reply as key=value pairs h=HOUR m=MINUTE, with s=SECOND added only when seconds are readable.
h=2 m=35
